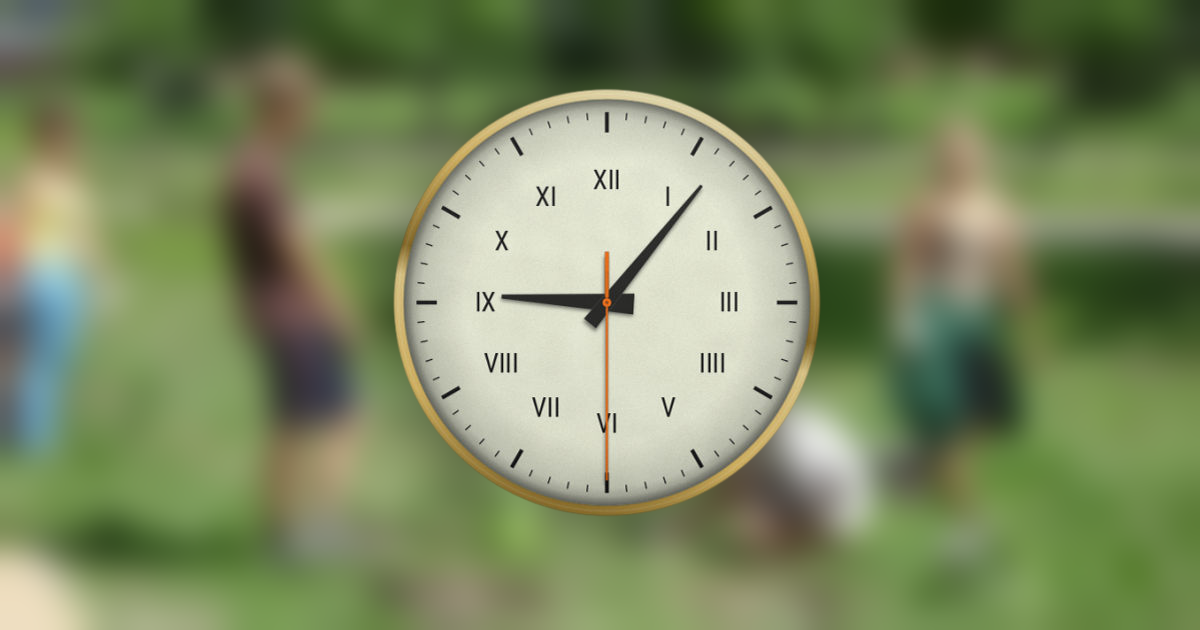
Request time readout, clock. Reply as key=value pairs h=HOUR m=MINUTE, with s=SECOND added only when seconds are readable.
h=9 m=6 s=30
